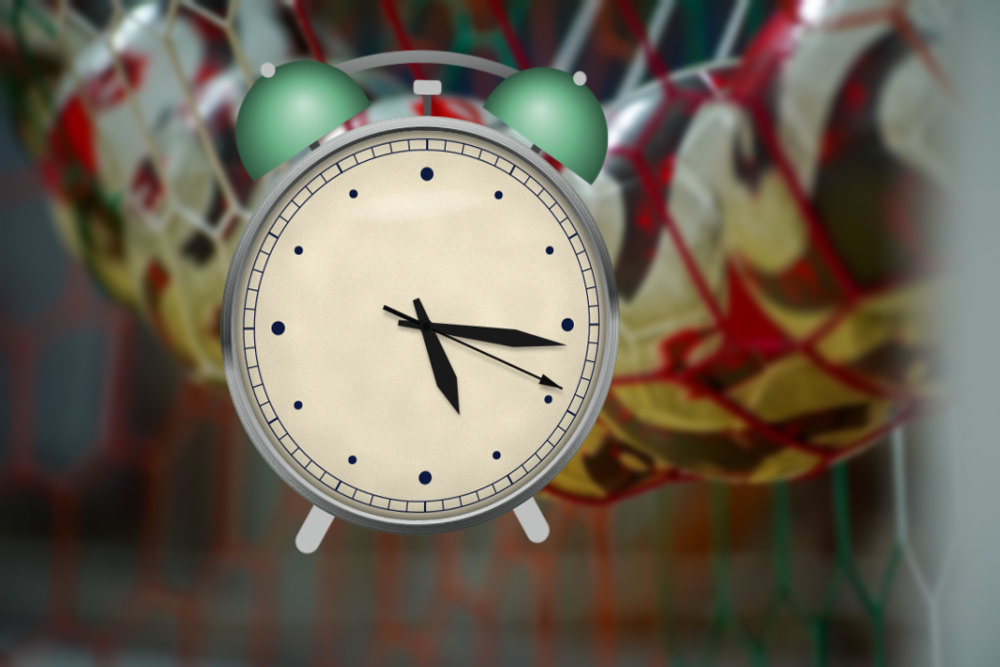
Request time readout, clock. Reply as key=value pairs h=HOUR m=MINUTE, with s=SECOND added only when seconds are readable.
h=5 m=16 s=19
